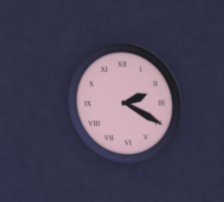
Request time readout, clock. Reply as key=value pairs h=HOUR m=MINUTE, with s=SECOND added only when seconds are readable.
h=2 m=20
